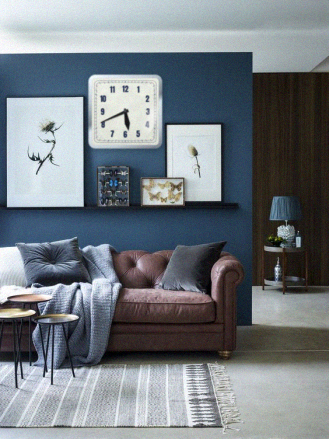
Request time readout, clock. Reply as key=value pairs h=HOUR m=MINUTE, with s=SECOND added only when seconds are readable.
h=5 m=41
